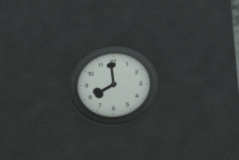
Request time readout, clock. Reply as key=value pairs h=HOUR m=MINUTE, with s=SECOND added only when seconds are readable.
h=7 m=59
